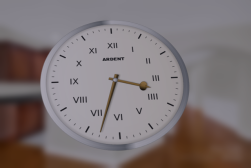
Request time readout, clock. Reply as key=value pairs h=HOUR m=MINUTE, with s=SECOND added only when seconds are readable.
h=3 m=33
